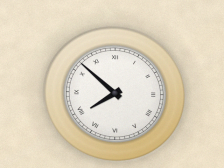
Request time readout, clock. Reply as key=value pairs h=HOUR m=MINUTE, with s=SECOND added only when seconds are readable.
h=7 m=52
